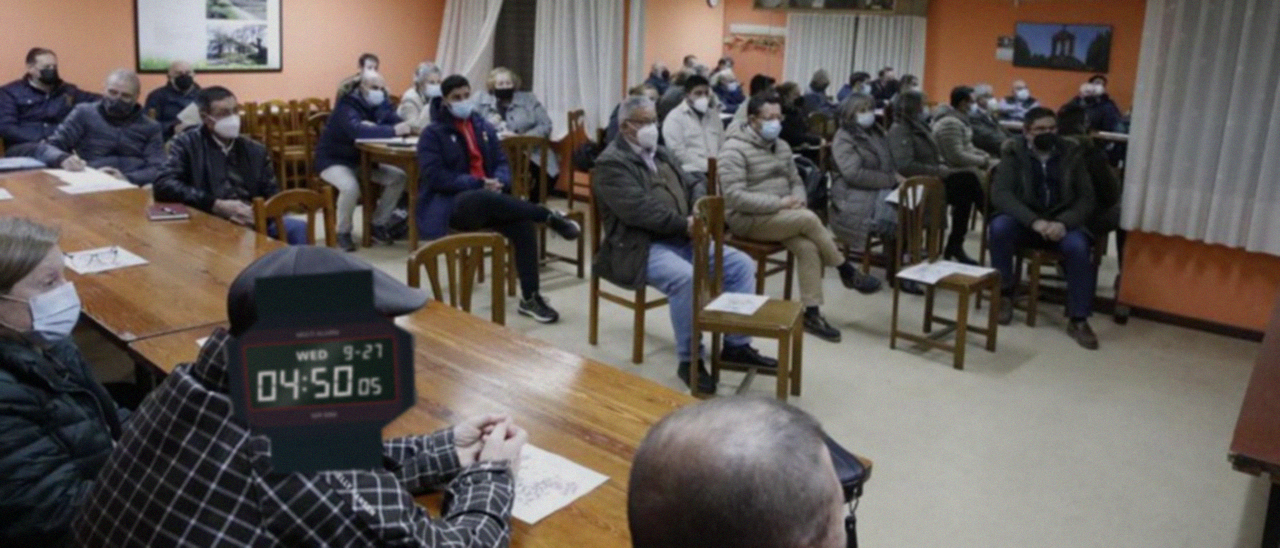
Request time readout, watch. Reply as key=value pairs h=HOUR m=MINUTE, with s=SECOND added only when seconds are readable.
h=4 m=50
